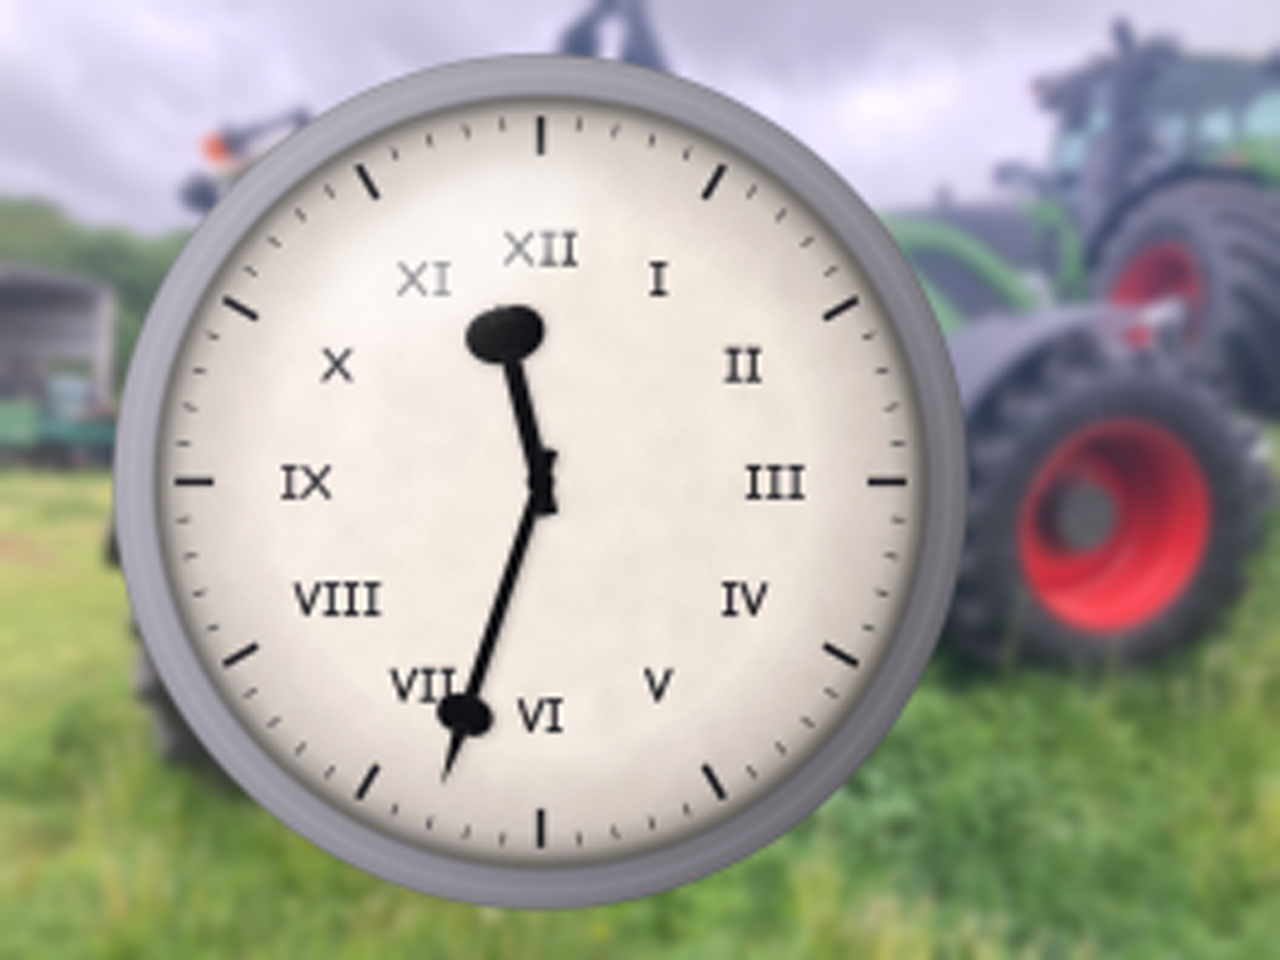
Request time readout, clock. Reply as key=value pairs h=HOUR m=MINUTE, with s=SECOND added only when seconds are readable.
h=11 m=33
